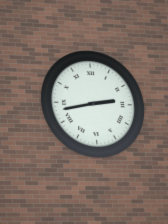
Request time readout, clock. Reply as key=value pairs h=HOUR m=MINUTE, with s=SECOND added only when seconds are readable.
h=2 m=43
